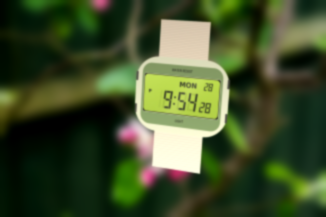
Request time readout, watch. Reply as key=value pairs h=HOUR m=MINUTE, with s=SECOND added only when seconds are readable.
h=9 m=54
